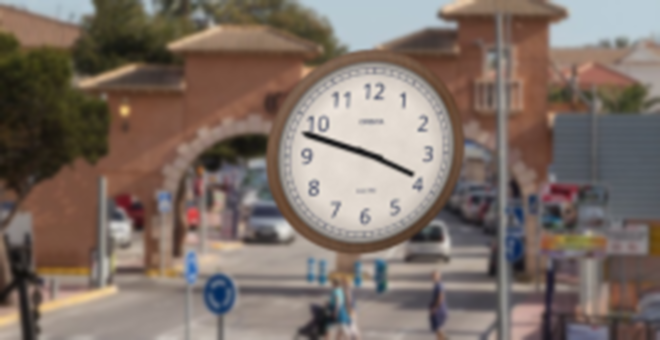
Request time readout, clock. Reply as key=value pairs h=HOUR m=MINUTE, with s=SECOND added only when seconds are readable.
h=3 m=48
